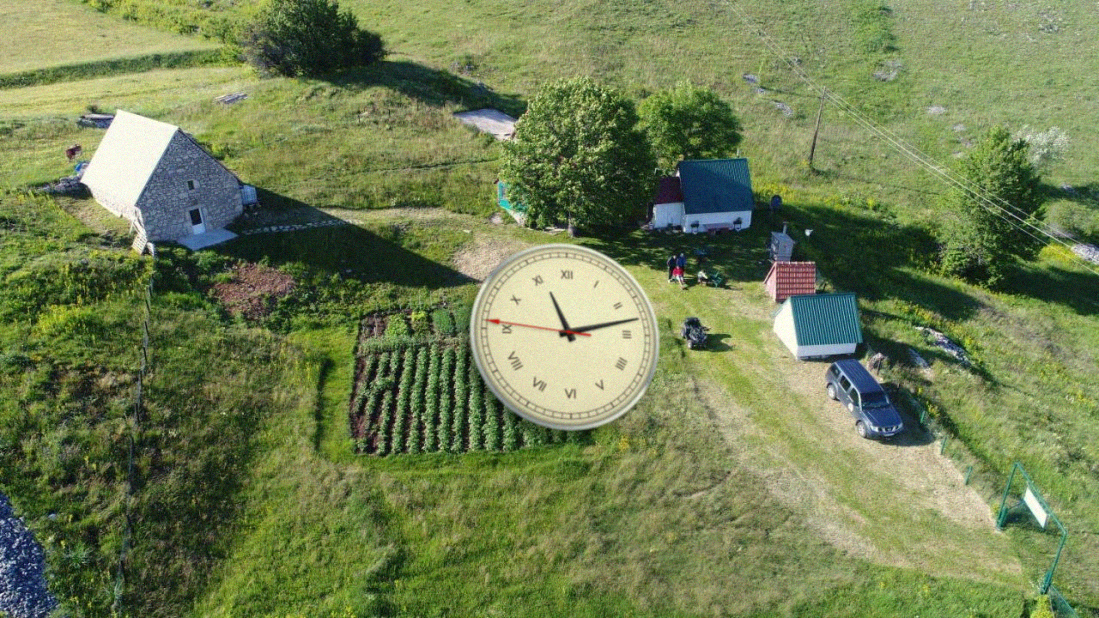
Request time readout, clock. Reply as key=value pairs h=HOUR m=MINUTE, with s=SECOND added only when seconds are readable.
h=11 m=12 s=46
